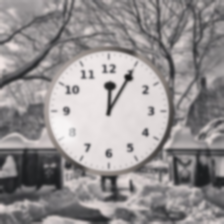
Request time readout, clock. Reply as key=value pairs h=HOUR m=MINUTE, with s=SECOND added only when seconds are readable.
h=12 m=5
